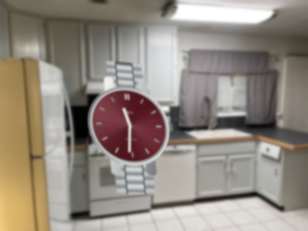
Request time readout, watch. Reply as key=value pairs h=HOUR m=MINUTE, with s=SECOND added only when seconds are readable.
h=11 m=31
